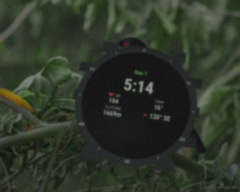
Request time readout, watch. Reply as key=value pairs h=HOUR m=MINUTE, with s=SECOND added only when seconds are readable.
h=5 m=14
